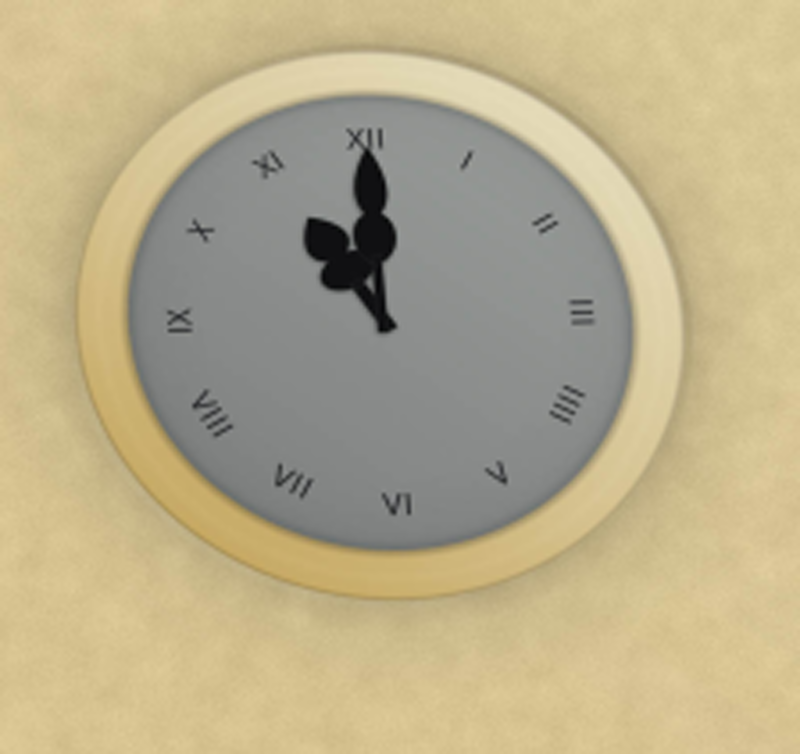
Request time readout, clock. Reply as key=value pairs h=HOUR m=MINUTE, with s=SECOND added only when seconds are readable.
h=11 m=0
